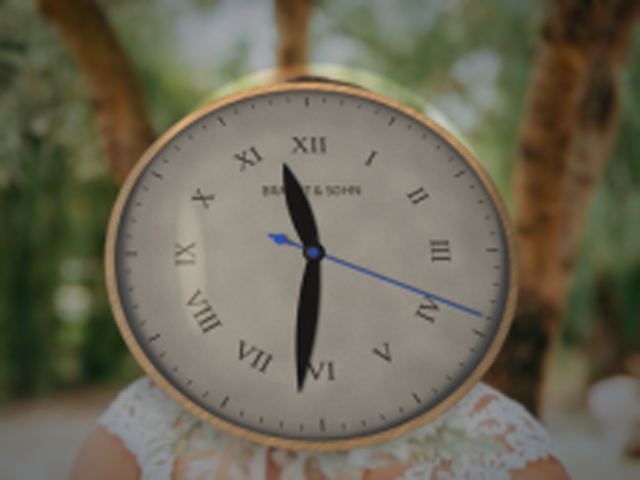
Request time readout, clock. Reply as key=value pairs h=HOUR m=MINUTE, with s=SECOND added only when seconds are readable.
h=11 m=31 s=19
